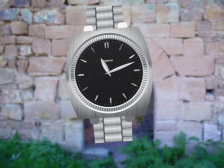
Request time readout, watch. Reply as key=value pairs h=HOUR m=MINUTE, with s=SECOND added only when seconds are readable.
h=11 m=12
